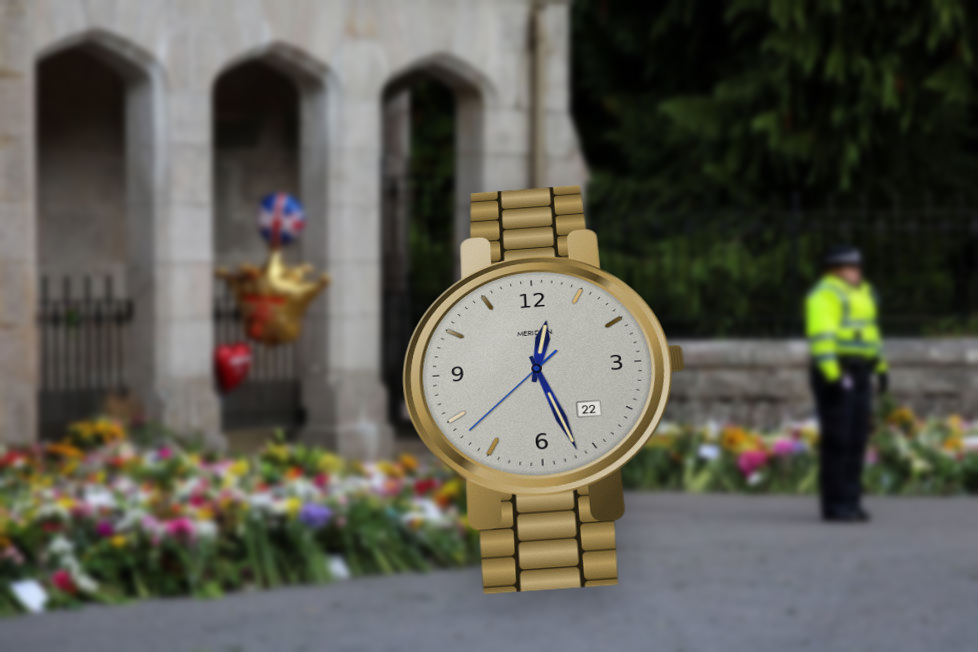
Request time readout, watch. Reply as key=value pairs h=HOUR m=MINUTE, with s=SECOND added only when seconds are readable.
h=12 m=26 s=38
